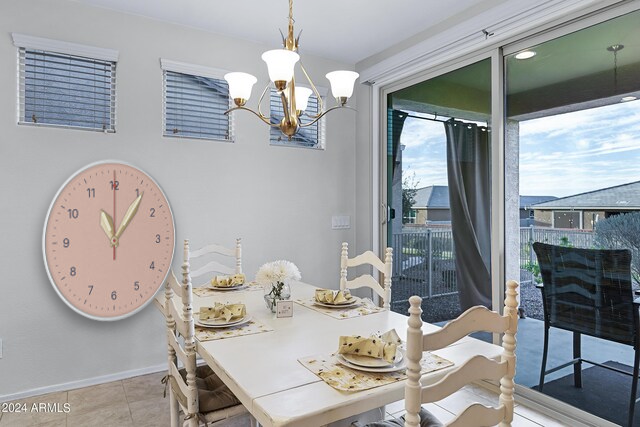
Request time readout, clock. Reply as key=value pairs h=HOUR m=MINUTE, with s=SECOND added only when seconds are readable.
h=11 m=6 s=0
